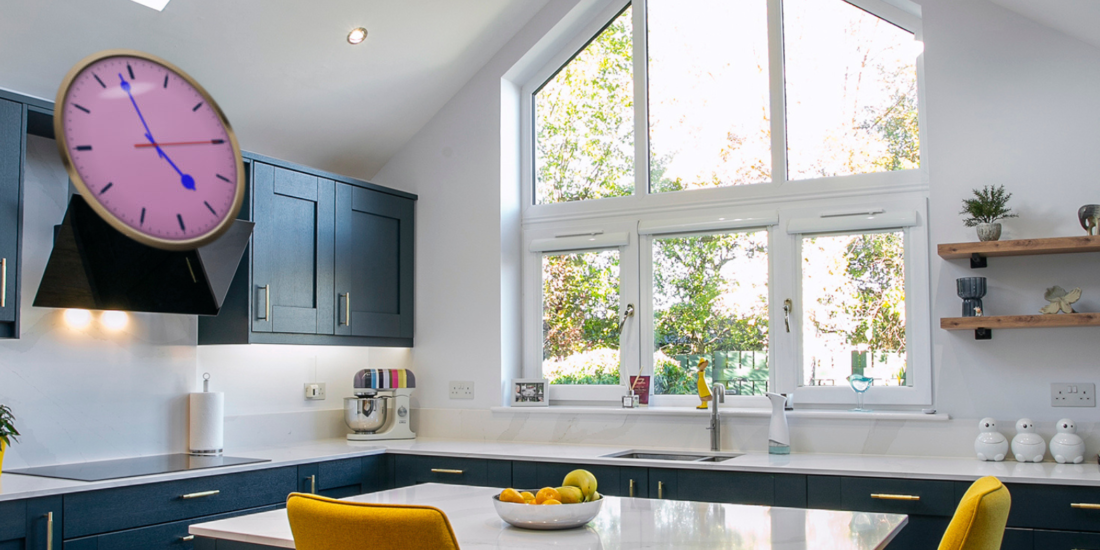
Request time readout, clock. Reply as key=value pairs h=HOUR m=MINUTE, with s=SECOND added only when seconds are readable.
h=4 m=58 s=15
